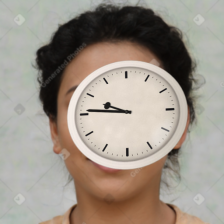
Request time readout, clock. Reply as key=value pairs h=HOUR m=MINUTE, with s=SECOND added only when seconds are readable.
h=9 m=46
